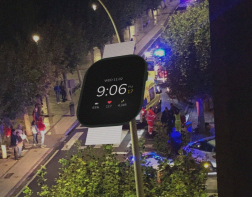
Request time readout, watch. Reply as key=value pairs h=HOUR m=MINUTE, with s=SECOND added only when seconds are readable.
h=9 m=6
